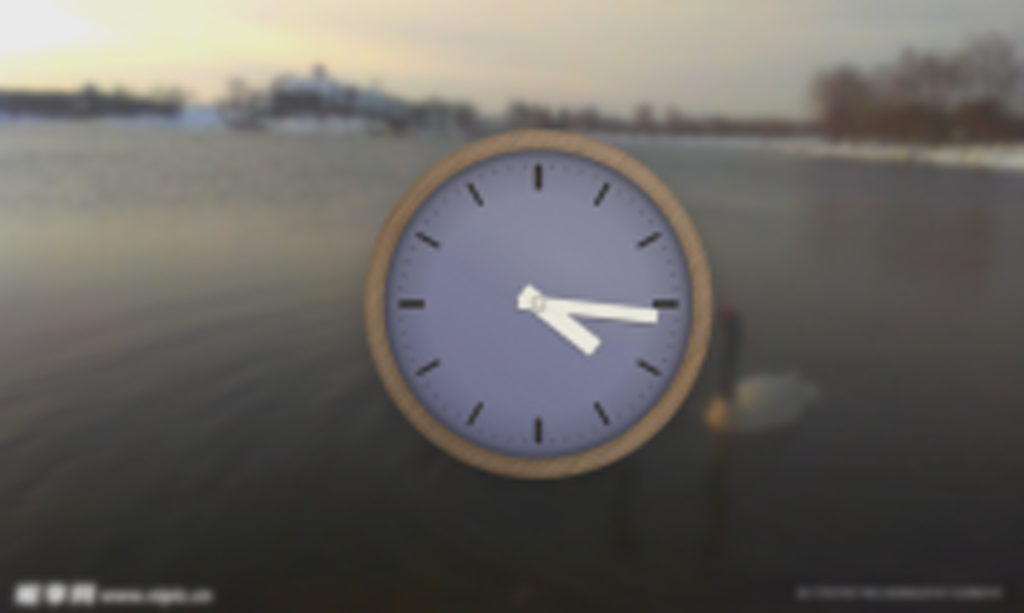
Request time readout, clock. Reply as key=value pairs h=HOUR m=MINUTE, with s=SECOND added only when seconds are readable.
h=4 m=16
